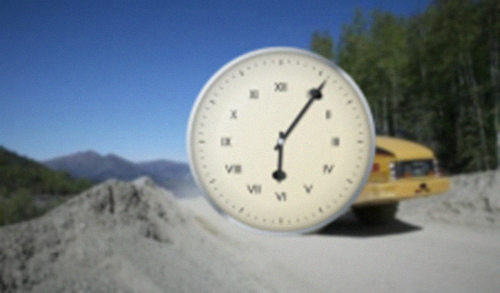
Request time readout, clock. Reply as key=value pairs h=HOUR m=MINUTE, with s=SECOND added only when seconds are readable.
h=6 m=6
